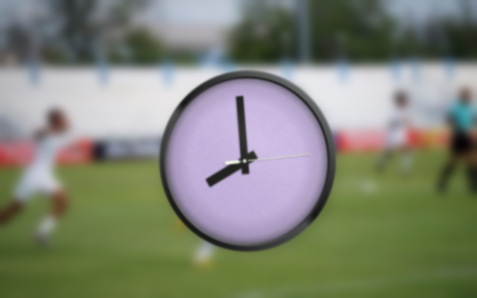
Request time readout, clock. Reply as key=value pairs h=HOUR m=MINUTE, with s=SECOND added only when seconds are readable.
h=7 m=59 s=14
